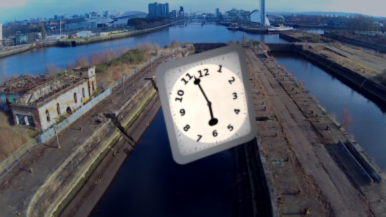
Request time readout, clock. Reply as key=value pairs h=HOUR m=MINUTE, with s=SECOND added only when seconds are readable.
h=5 m=57
